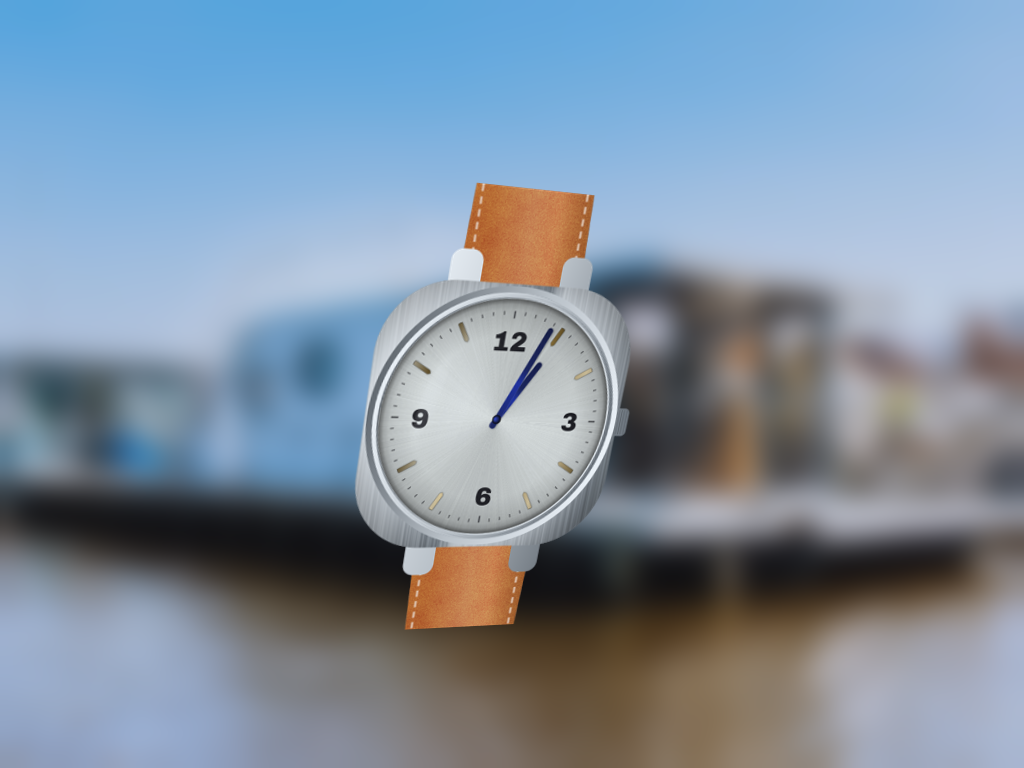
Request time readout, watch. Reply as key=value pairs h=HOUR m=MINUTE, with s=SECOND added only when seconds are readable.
h=1 m=4
